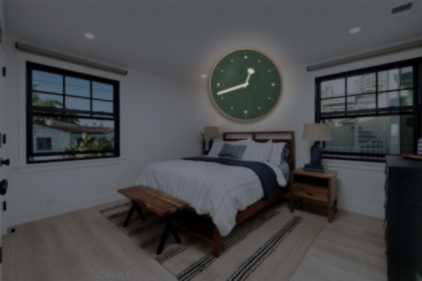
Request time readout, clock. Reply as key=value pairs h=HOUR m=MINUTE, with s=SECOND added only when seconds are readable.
h=12 m=42
